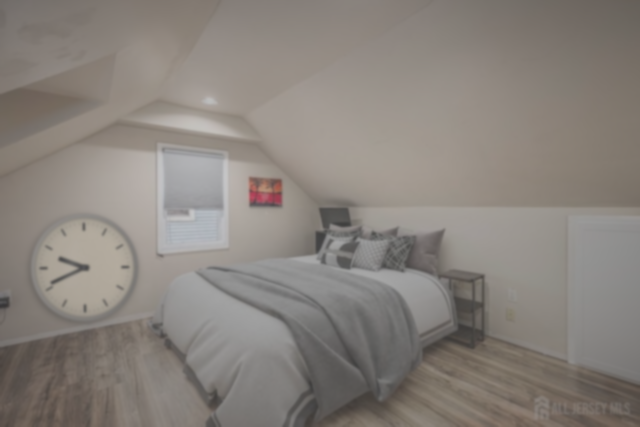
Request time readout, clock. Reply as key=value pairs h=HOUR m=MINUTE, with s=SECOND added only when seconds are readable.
h=9 m=41
